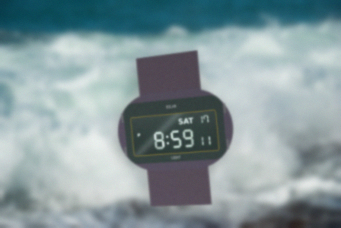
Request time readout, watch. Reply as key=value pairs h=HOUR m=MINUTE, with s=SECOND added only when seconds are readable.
h=8 m=59
